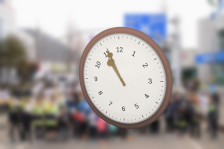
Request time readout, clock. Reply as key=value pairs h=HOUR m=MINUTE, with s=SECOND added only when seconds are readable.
h=10 m=56
